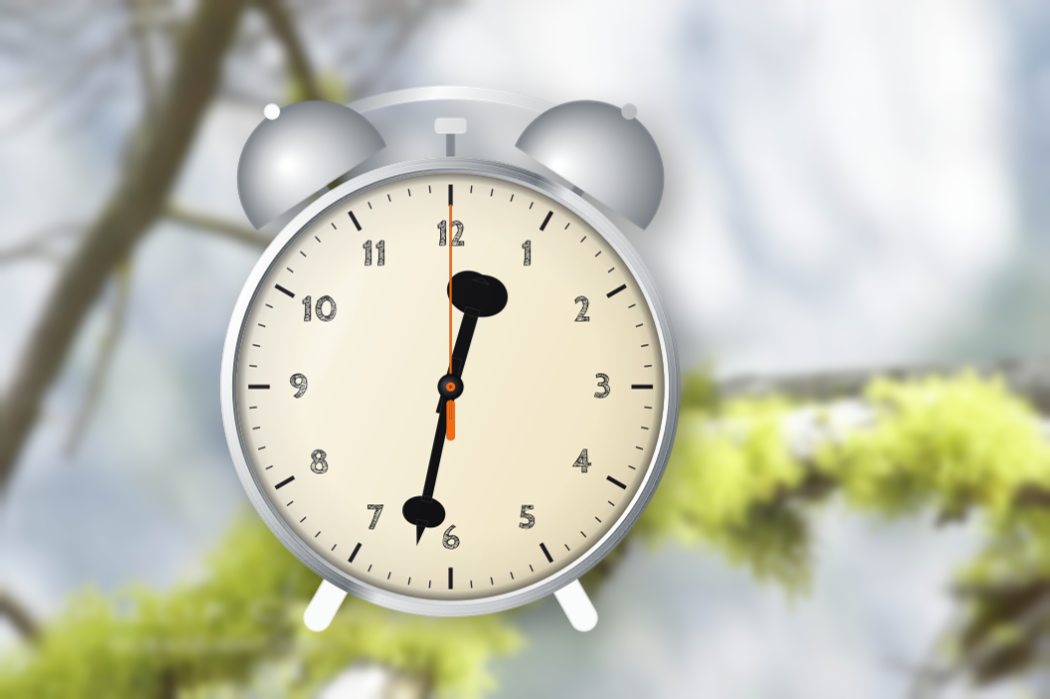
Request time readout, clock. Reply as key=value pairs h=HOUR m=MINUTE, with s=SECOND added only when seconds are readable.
h=12 m=32 s=0
